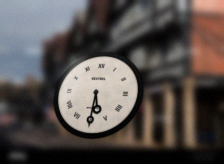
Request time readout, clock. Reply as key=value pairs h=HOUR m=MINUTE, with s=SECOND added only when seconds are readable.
h=5 m=30
